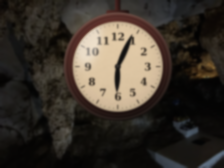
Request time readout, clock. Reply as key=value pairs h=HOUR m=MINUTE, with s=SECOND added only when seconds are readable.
h=6 m=4
